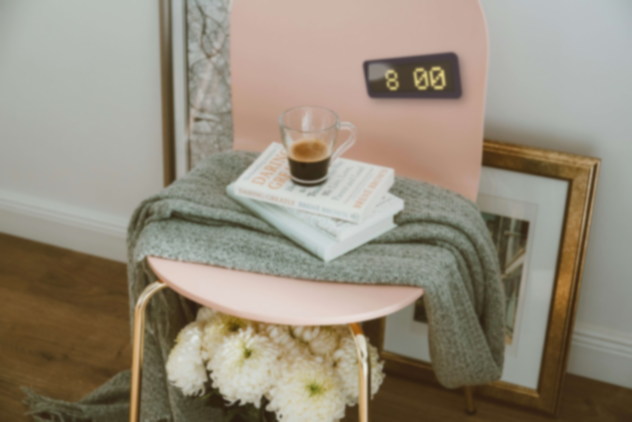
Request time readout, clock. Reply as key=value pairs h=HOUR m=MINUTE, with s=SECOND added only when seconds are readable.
h=8 m=0
